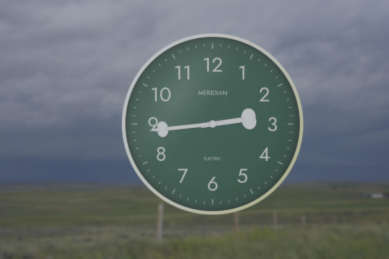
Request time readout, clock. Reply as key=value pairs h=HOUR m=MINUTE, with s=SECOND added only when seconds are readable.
h=2 m=44
